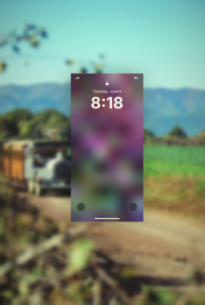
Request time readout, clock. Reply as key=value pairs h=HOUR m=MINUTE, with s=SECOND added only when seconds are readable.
h=8 m=18
